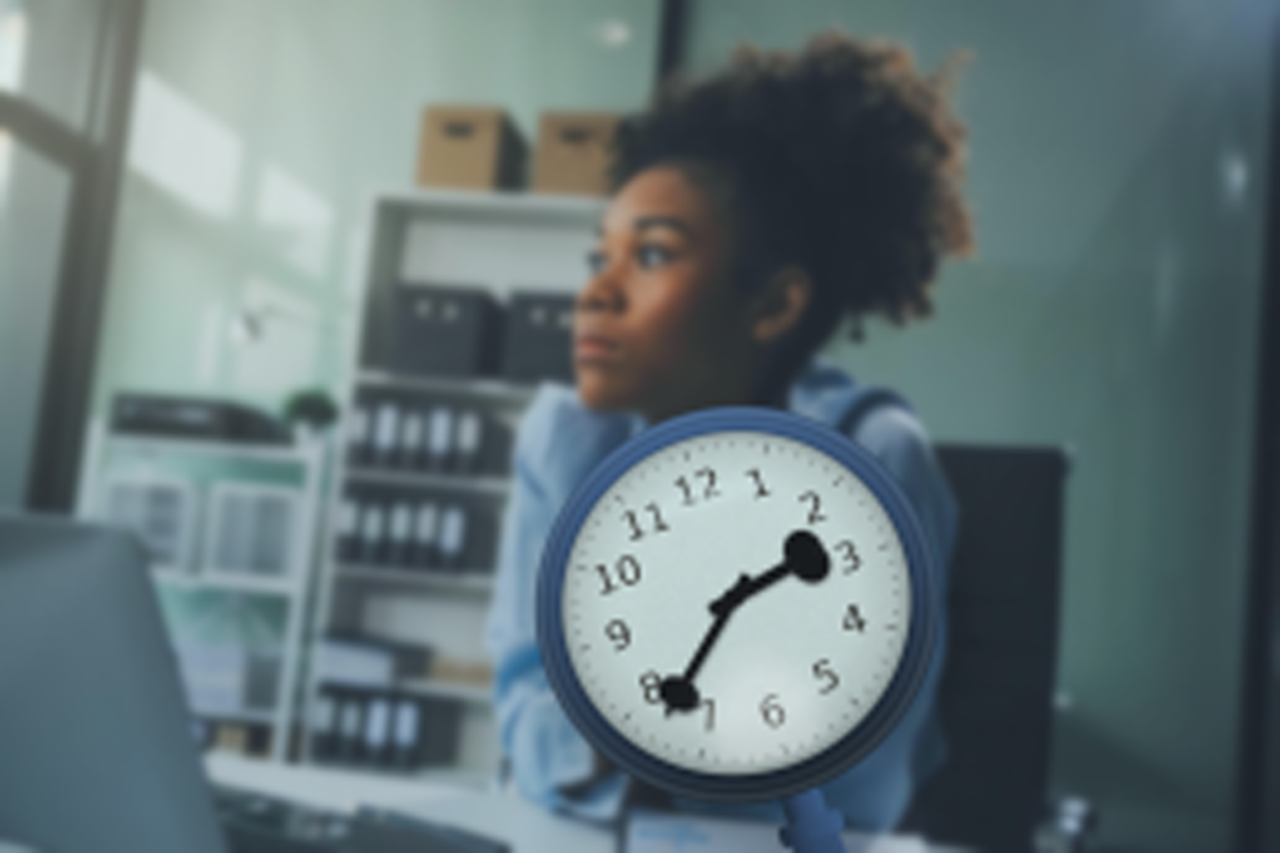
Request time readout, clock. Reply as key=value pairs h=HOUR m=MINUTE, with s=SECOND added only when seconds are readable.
h=2 m=38
